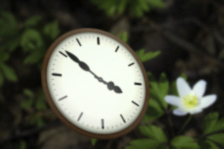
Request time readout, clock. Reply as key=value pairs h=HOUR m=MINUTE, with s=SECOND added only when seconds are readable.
h=3 m=51
